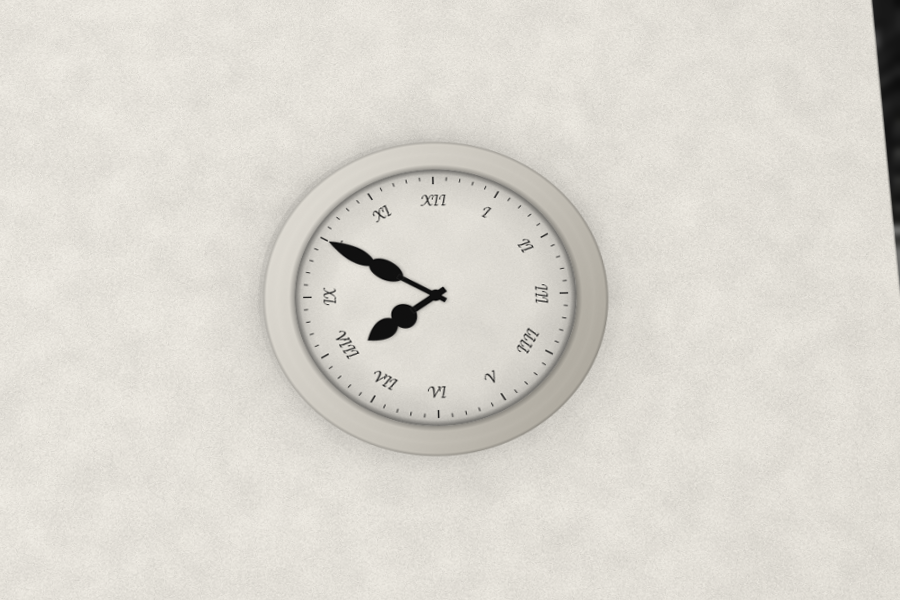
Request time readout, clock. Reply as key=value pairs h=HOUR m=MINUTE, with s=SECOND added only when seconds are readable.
h=7 m=50
